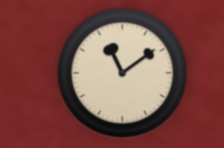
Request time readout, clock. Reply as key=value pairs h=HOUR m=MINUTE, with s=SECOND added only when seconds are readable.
h=11 m=9
